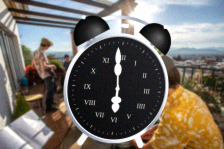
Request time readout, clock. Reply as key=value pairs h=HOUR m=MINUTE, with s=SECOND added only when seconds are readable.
h=5 m=59
